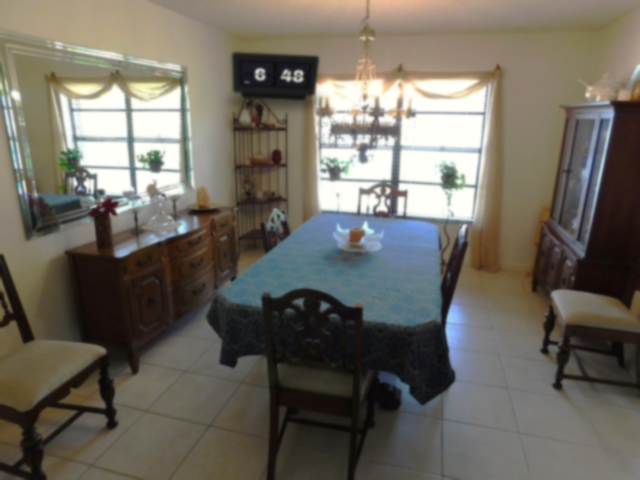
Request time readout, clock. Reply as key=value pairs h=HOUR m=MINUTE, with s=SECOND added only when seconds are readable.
h=6 m=48
